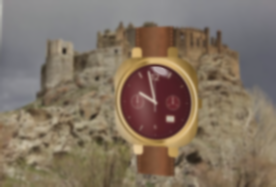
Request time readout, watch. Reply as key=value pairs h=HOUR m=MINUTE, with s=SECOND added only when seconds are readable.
h=9 m=58
